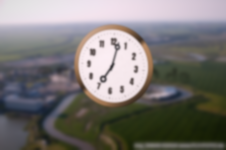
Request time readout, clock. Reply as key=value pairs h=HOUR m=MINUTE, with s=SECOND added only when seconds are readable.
h=7 m=2
